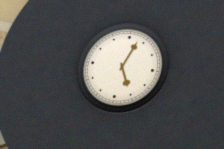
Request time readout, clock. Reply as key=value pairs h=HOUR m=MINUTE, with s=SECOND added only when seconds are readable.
h=5 m=3
